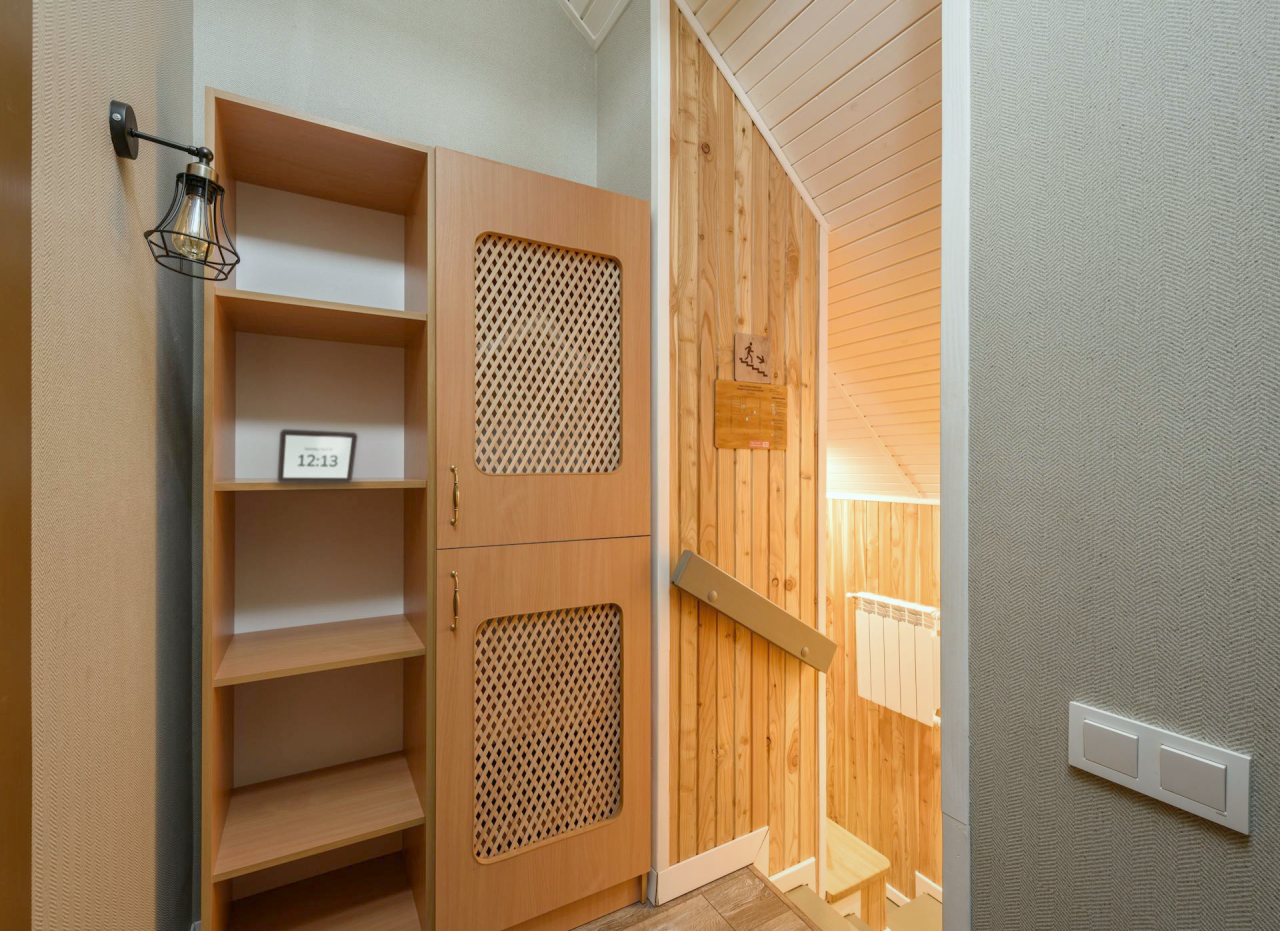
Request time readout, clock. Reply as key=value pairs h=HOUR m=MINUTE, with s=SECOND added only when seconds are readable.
h=12 m=13
